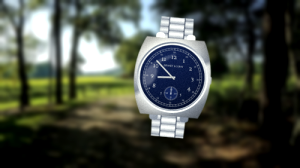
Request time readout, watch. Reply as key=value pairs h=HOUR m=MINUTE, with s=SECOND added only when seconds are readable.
h=8 m=52
